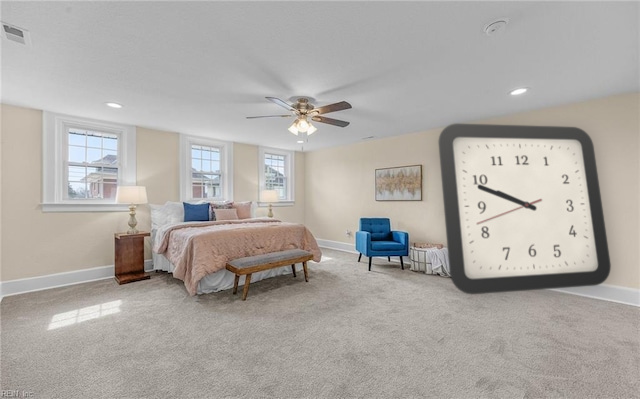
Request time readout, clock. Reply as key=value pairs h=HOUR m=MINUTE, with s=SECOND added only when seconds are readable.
h=9 m=48 s=42
